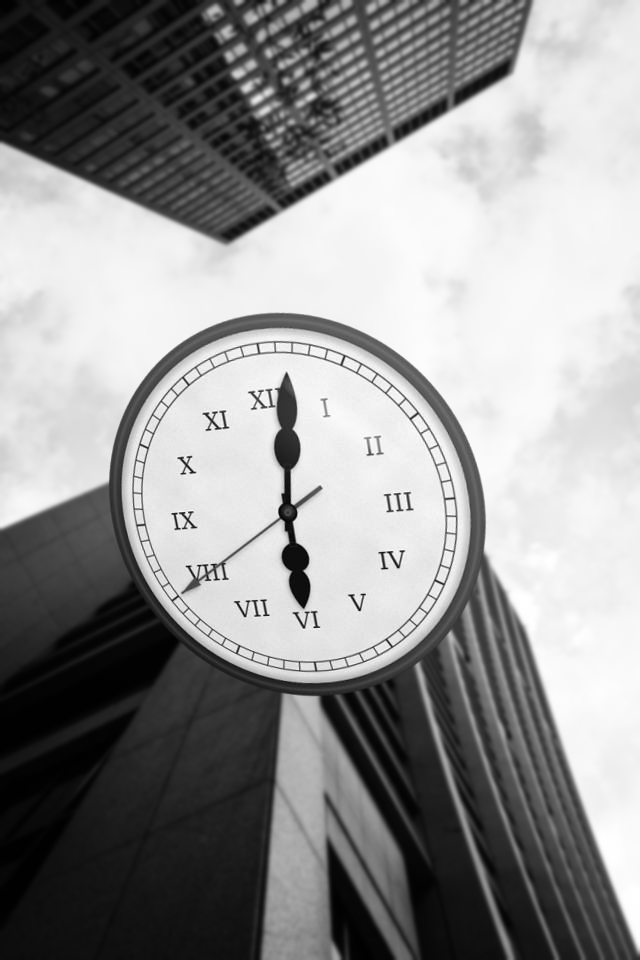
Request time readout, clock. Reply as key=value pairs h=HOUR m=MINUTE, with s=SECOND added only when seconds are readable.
h=6 m=1 s=40
